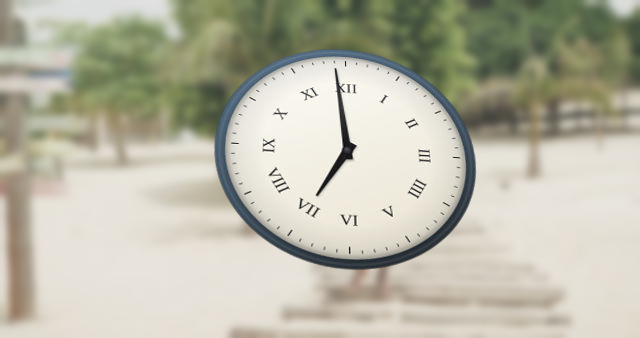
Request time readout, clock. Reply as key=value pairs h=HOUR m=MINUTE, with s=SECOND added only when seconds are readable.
h=6 m=59
